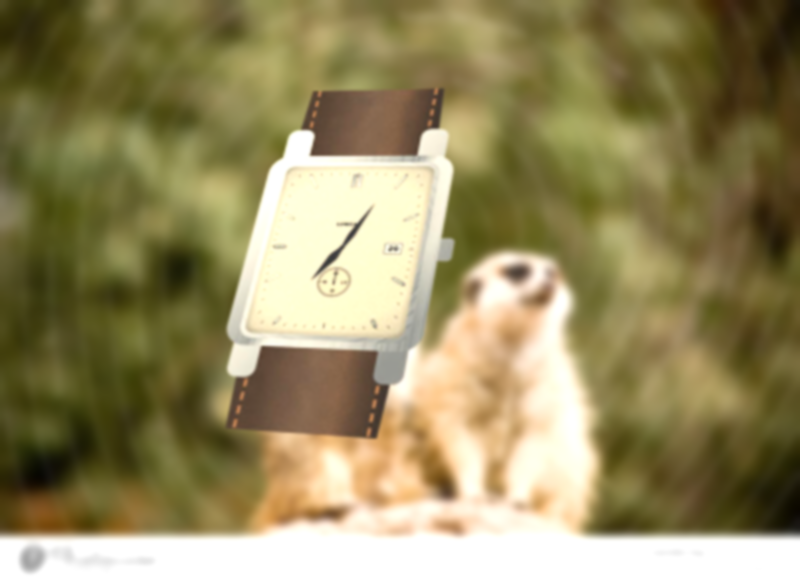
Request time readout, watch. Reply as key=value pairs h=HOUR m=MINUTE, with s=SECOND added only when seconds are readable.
h=7 m=4
